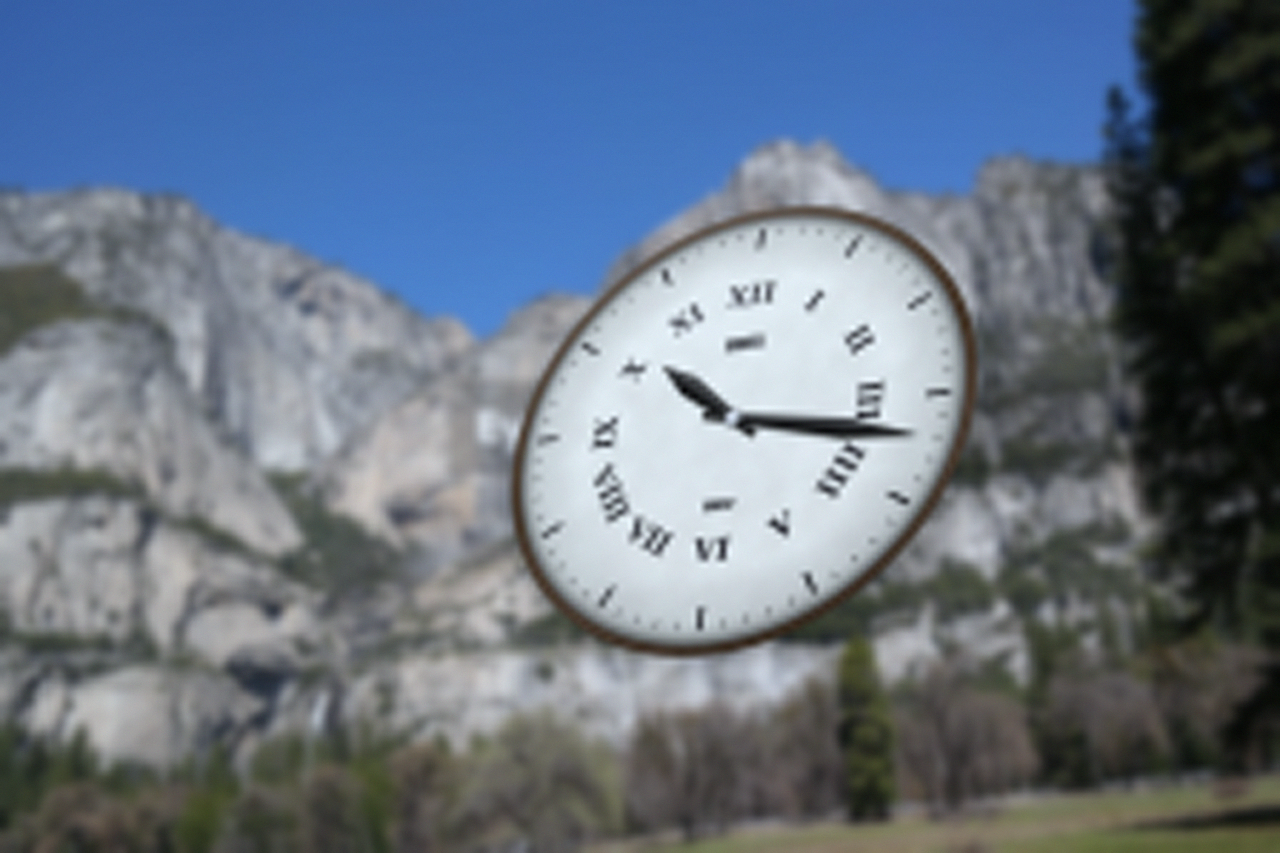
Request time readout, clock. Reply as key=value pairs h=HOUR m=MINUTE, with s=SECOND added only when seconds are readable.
h=10 m=17
